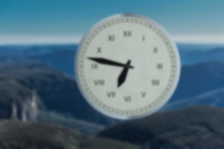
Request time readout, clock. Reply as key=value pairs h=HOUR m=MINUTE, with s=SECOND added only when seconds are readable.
h=6 m=47
